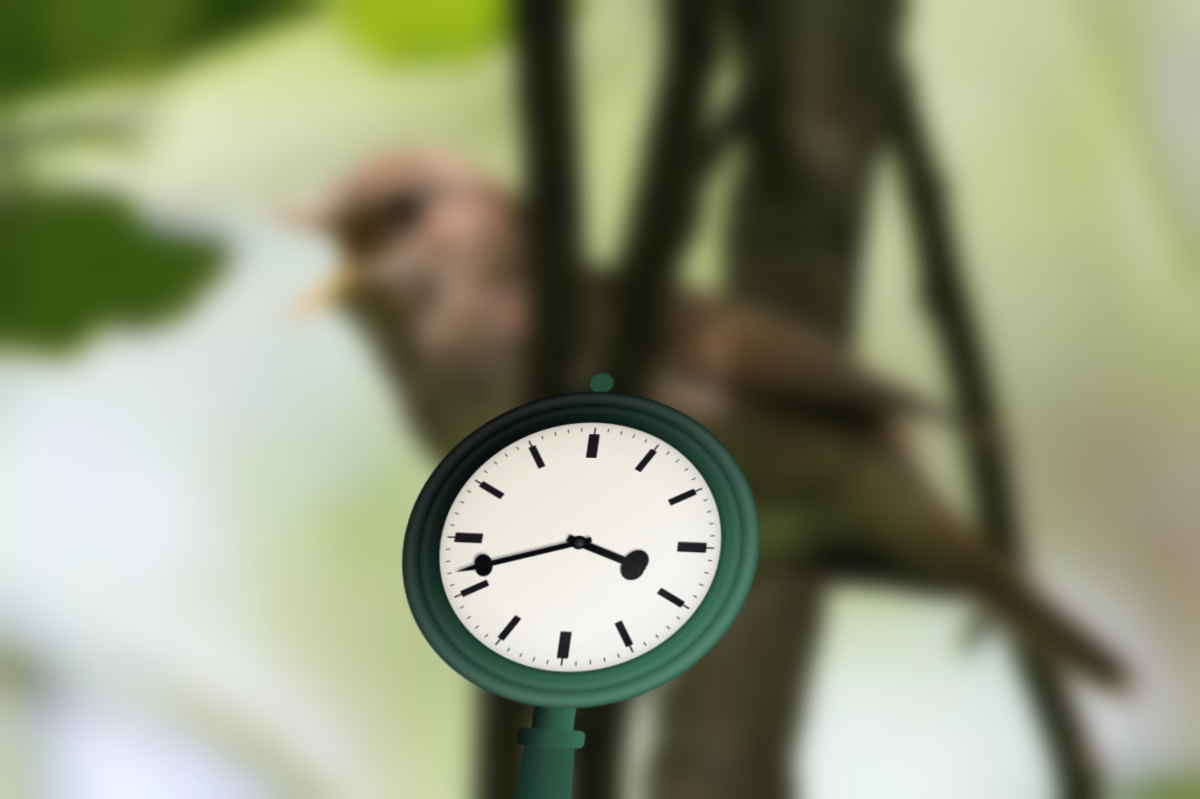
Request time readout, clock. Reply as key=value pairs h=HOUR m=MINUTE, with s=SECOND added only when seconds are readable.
h=3 m=42
